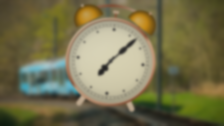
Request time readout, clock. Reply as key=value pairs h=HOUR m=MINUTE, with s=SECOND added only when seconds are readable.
h=7 m=7
